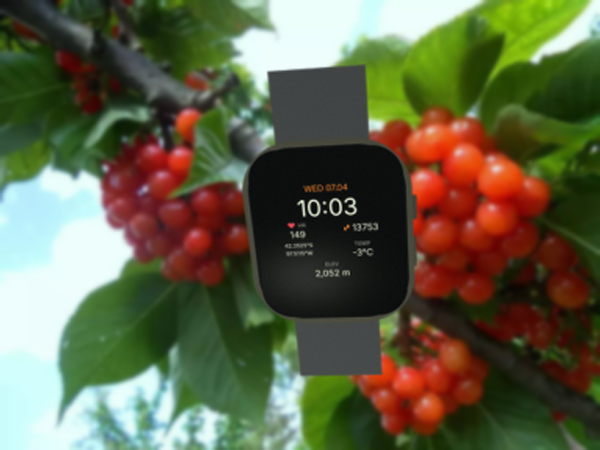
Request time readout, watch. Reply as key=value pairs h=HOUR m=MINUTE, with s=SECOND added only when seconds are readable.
h=10 m=3
